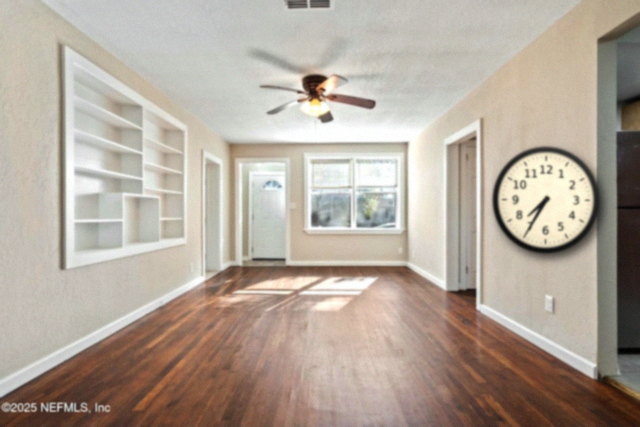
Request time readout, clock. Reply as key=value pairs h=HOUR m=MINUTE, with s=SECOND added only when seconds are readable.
h=7 m=35
